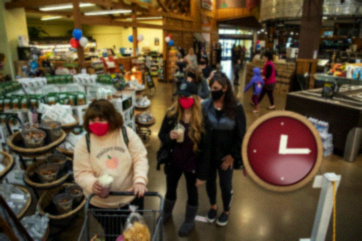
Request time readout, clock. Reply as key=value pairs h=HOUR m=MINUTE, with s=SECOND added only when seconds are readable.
h=12 m=15
